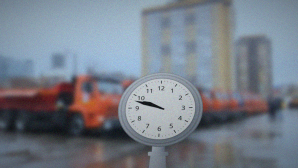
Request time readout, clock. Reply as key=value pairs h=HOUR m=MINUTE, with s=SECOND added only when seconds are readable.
h=9 m=48
